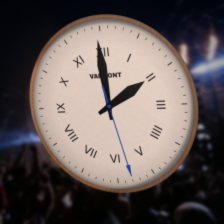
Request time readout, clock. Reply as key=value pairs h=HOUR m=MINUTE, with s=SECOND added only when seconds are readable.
h=1 m=59 s=28
